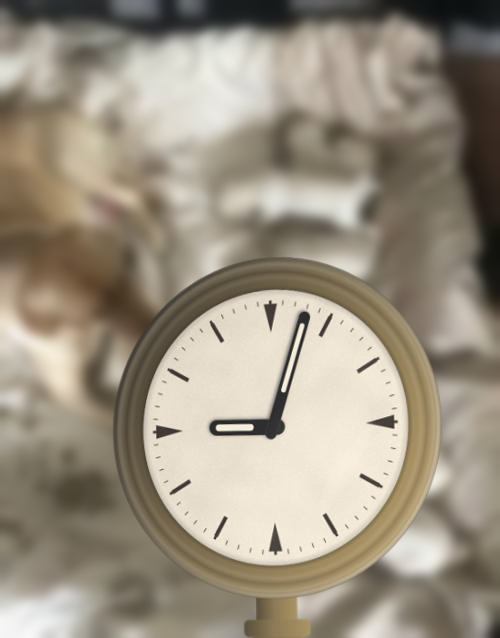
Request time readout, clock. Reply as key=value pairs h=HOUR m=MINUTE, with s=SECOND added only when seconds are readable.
h=9 m=3
